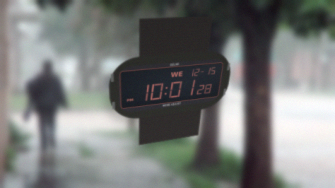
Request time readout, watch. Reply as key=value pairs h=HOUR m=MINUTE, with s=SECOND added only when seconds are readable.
h=10 m=1 s=28
